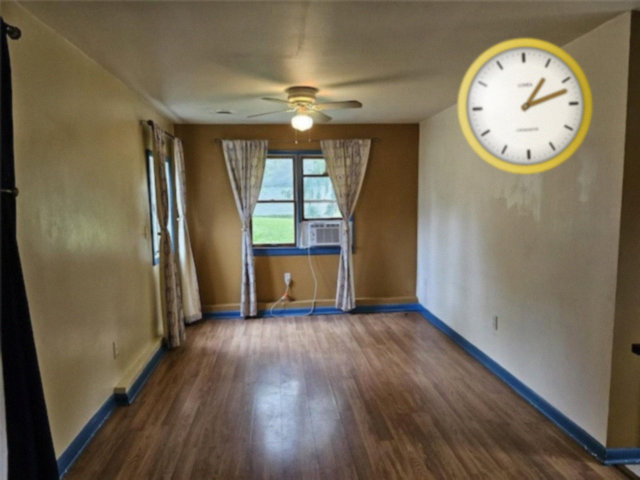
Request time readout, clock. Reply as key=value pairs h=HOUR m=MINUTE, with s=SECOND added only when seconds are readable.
h=1 m=12
